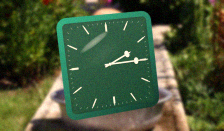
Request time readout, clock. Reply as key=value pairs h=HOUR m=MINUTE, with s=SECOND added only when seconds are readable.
h=2 m=15
